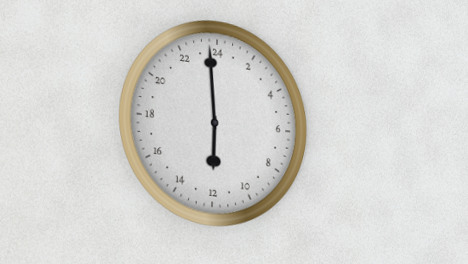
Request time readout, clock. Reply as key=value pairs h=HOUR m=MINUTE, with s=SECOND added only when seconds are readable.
h=11 m=59
